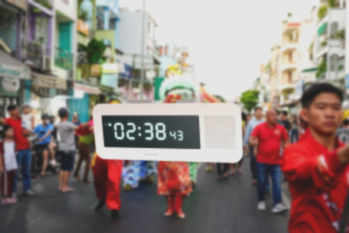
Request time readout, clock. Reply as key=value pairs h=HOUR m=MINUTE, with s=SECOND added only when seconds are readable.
h=2 m=38 s=43
